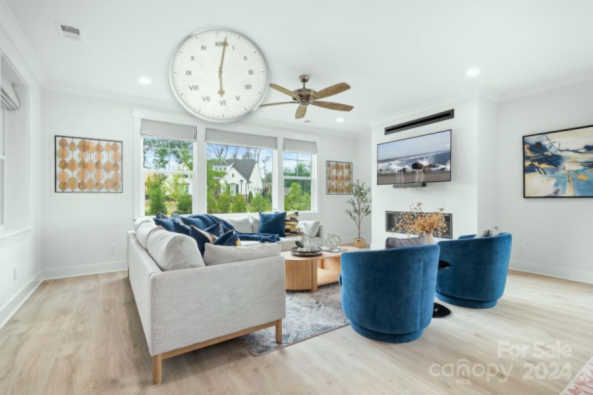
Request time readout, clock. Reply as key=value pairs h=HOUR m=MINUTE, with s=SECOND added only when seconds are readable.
h=6 m=2
